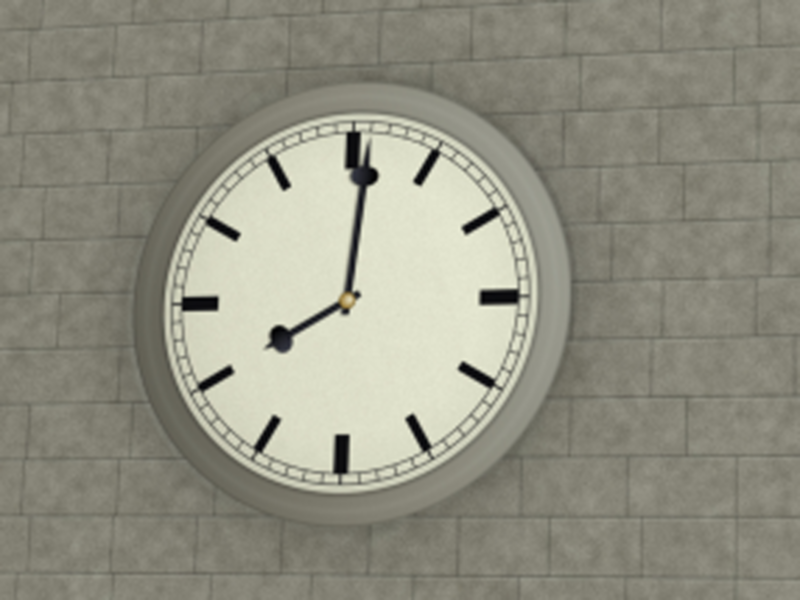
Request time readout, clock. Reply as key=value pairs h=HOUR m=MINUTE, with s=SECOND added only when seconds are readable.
h=8 m=1
